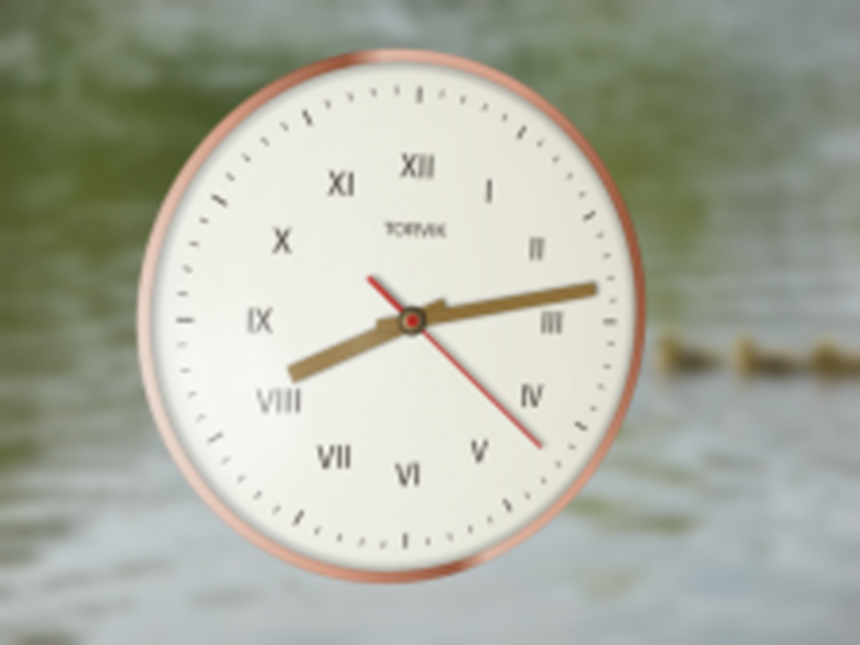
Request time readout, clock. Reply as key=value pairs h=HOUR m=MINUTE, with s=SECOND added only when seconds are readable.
h=8 m=13 s=22
